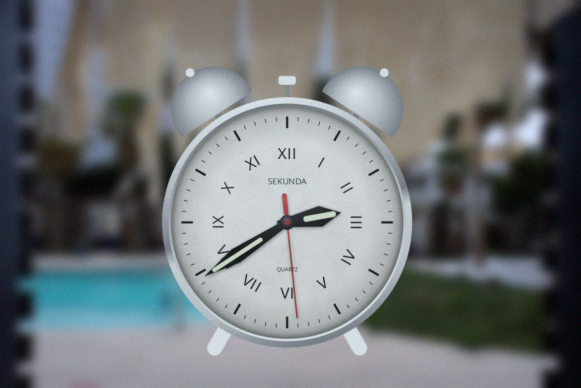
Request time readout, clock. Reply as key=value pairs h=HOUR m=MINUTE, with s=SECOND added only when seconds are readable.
h=2 m=39 s=29
